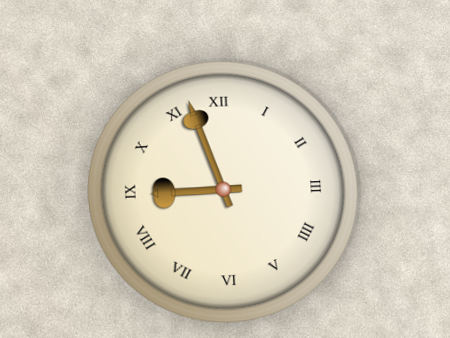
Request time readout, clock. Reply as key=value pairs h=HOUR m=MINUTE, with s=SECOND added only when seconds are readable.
h=8 m=57
